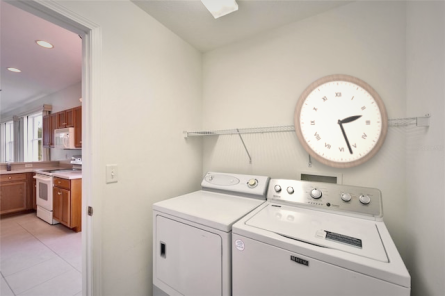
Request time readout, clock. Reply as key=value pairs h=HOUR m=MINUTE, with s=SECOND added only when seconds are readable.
h=2 m=27
